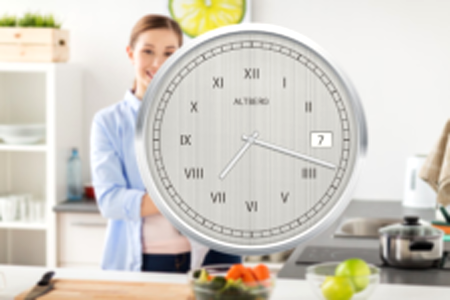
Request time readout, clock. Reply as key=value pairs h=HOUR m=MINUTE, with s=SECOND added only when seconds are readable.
h=7 m=18
